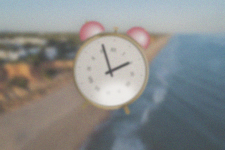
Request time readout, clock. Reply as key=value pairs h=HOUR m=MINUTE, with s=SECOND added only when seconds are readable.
h=1 m=56
